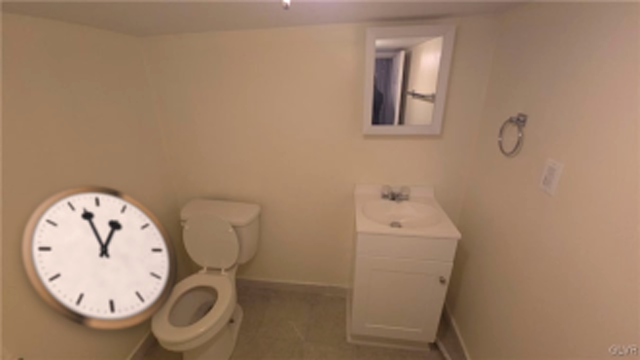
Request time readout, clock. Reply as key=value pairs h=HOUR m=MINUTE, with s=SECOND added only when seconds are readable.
h=12 m=57
